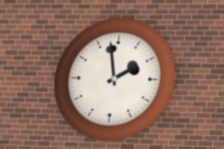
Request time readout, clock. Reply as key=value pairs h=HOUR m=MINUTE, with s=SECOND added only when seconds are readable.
h=1 m=58
